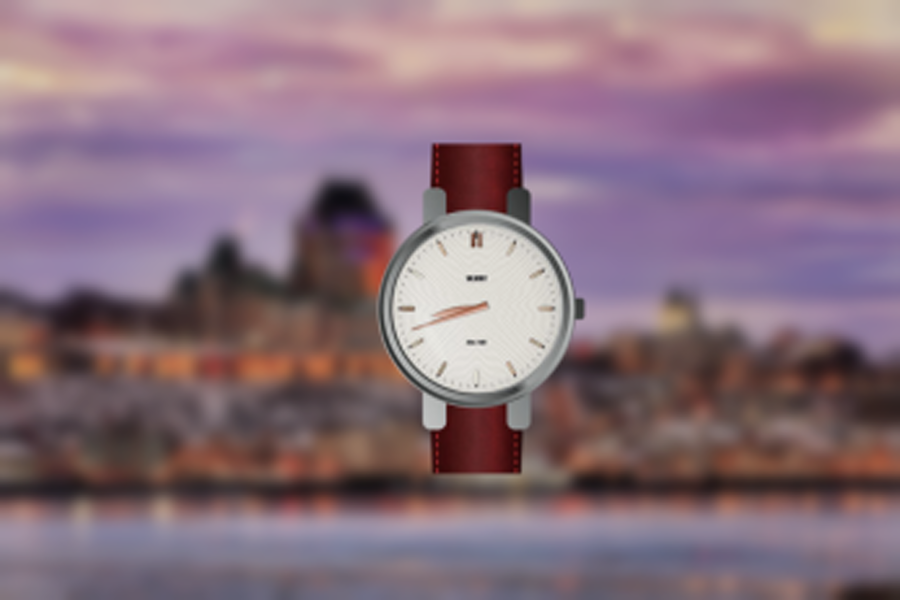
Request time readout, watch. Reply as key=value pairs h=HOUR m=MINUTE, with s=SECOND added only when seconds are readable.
h=8 m=42
